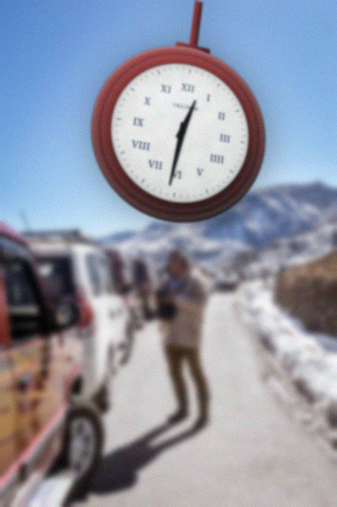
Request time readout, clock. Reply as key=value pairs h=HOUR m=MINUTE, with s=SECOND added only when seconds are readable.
h=12 m=31
